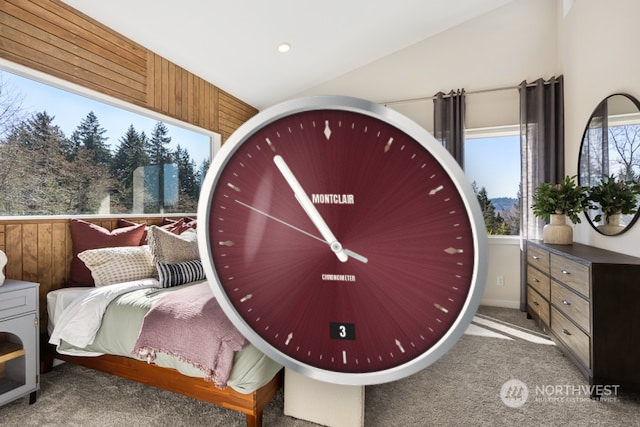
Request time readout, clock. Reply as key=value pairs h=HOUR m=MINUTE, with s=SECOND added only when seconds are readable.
h=10 m=54 s=49
